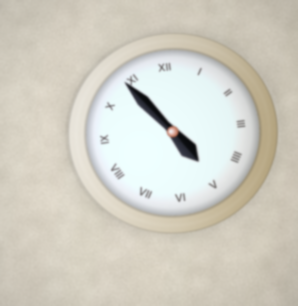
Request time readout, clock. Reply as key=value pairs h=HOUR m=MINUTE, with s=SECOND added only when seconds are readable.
h=4 m=54
